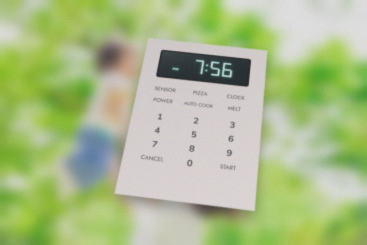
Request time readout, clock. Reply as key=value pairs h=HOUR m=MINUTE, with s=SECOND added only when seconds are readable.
h=7 m=56
